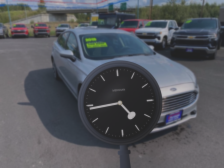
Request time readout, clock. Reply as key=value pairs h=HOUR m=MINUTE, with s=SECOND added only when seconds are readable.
h=4 m=44
